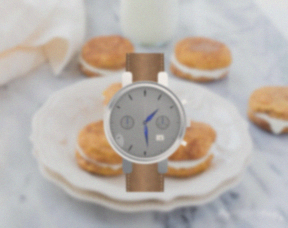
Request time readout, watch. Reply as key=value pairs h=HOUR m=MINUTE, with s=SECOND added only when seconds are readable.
h=1 m=29
